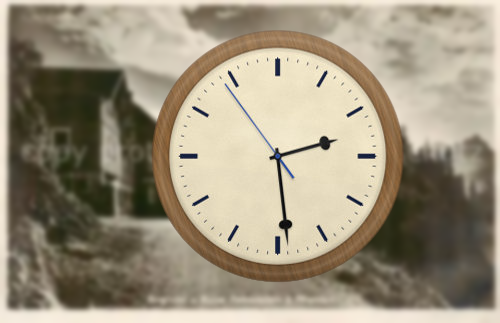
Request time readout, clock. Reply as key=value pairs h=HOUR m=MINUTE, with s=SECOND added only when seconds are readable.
h=2 m=28 s=54
